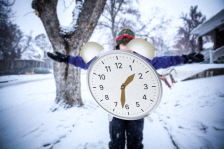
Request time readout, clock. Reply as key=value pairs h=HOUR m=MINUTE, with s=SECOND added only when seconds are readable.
h=1 m=32
